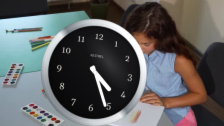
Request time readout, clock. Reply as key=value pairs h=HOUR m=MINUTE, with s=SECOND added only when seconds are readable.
h=4 m=26
